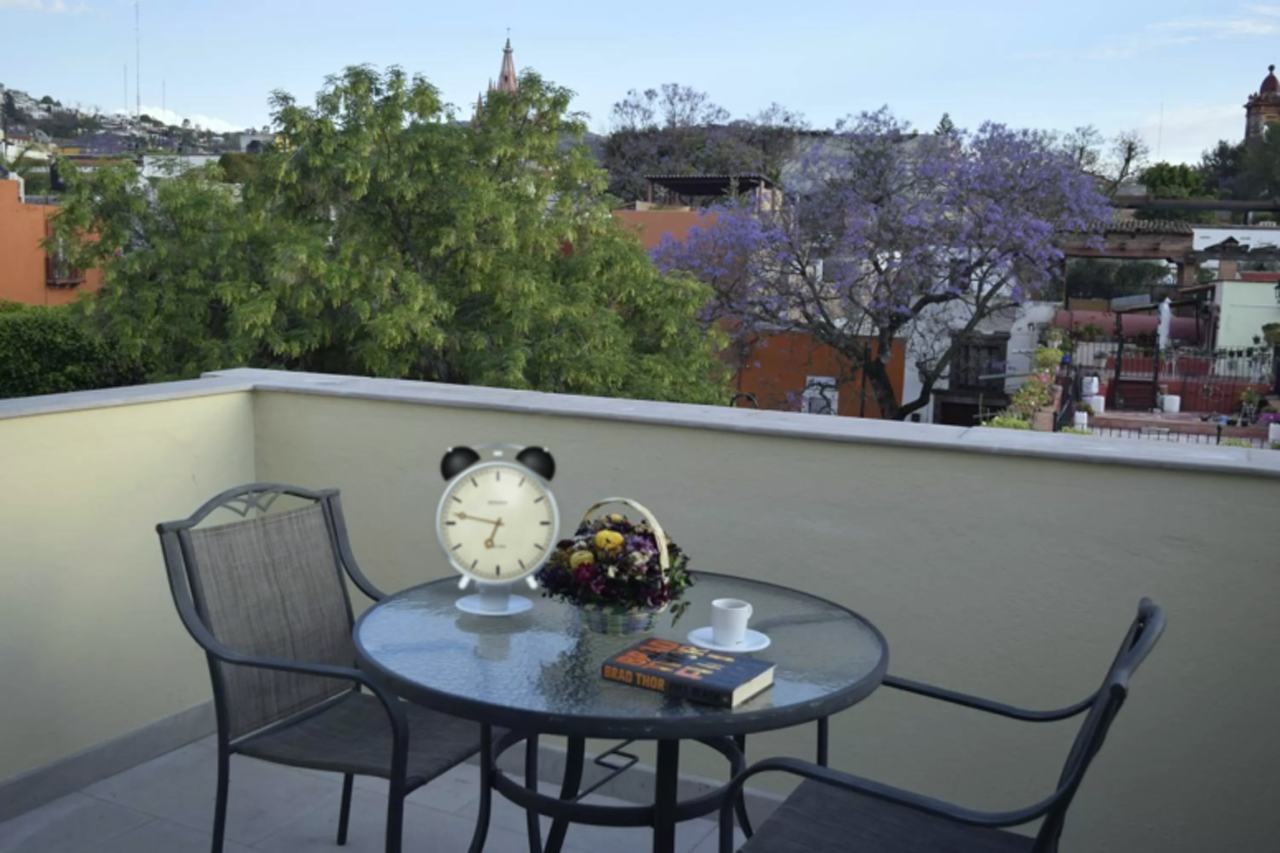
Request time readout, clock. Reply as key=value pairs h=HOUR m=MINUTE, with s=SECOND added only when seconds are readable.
h=6 m=47
